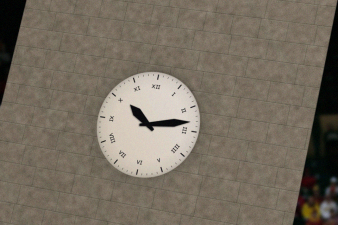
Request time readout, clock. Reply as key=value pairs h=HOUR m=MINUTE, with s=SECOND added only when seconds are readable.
h=10 m=13
